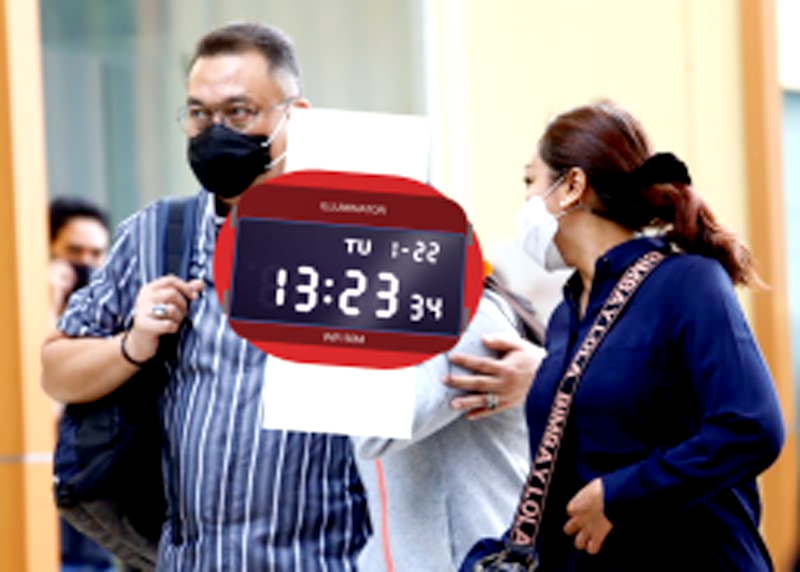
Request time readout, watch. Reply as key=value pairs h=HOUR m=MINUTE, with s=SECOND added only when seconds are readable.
h=13 m=23 s=34
